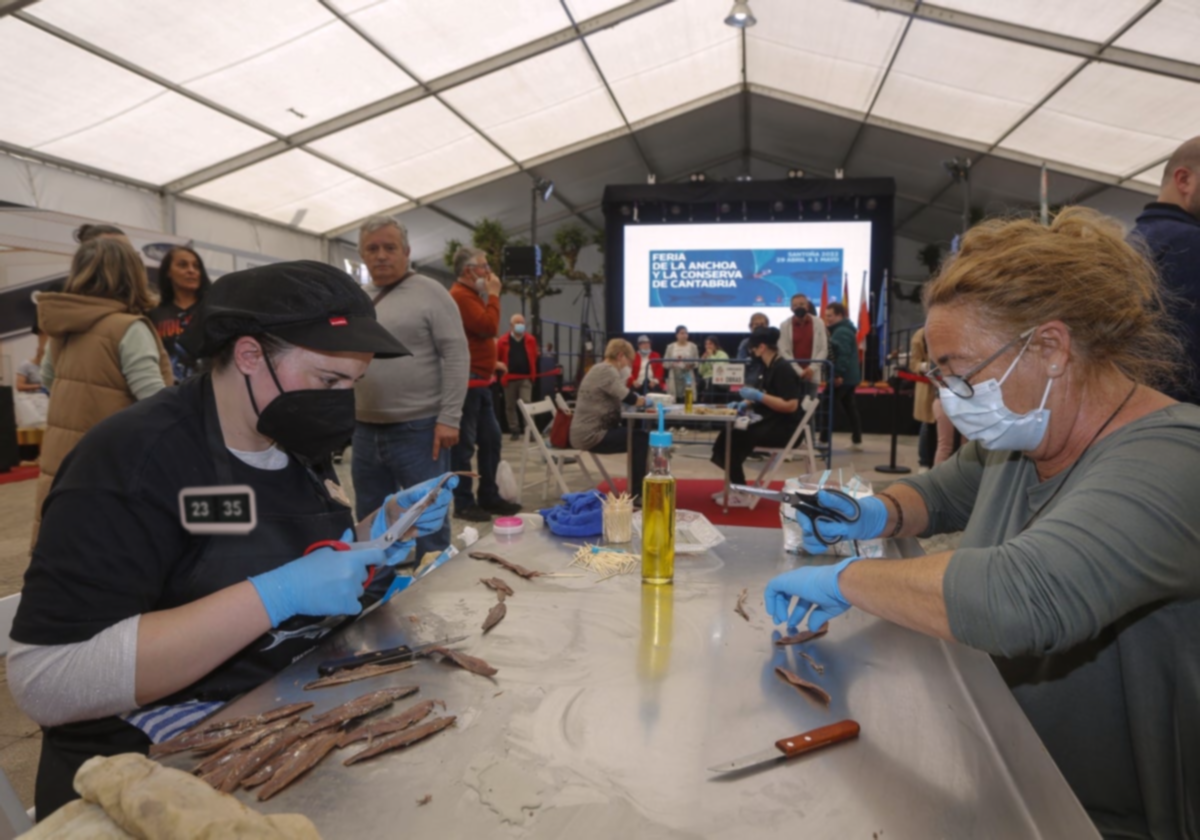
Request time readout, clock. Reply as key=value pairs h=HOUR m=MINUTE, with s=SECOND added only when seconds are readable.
h=23 m=35
